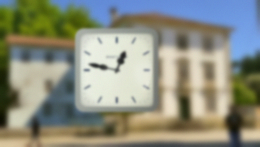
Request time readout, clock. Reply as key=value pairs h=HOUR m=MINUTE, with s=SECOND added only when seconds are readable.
h=12 m=47
